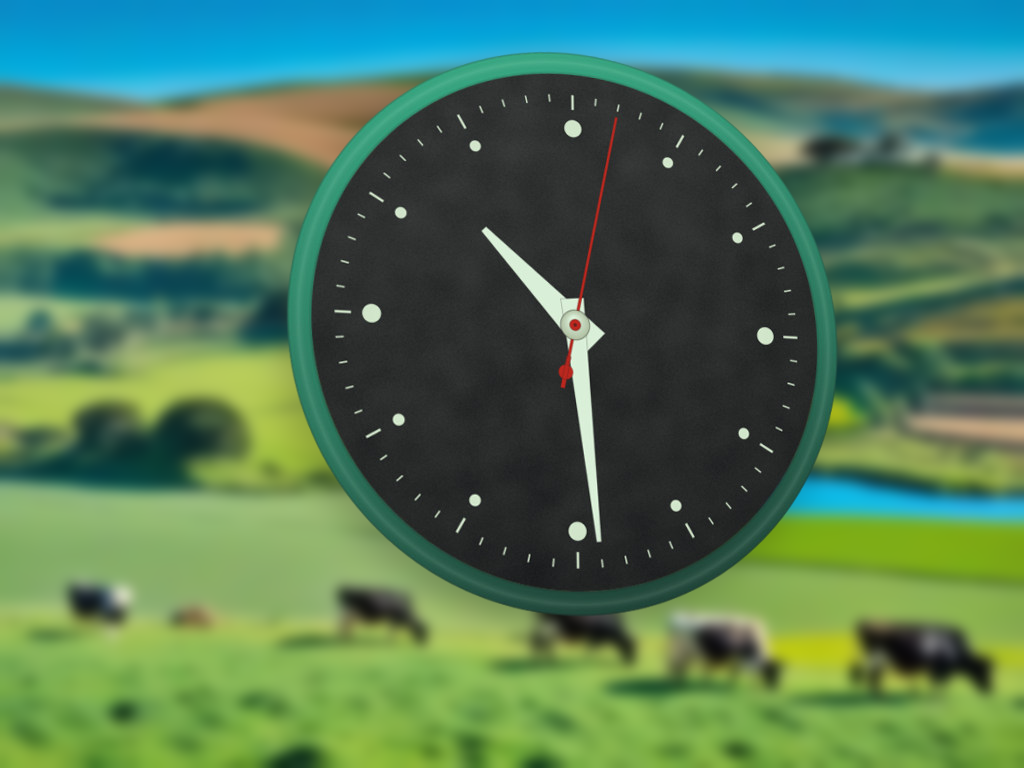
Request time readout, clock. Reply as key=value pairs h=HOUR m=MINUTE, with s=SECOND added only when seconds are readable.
h=10 m=29 s=2
